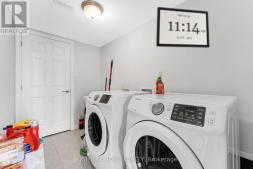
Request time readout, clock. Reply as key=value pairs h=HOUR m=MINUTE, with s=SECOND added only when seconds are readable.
h=11 m=14
